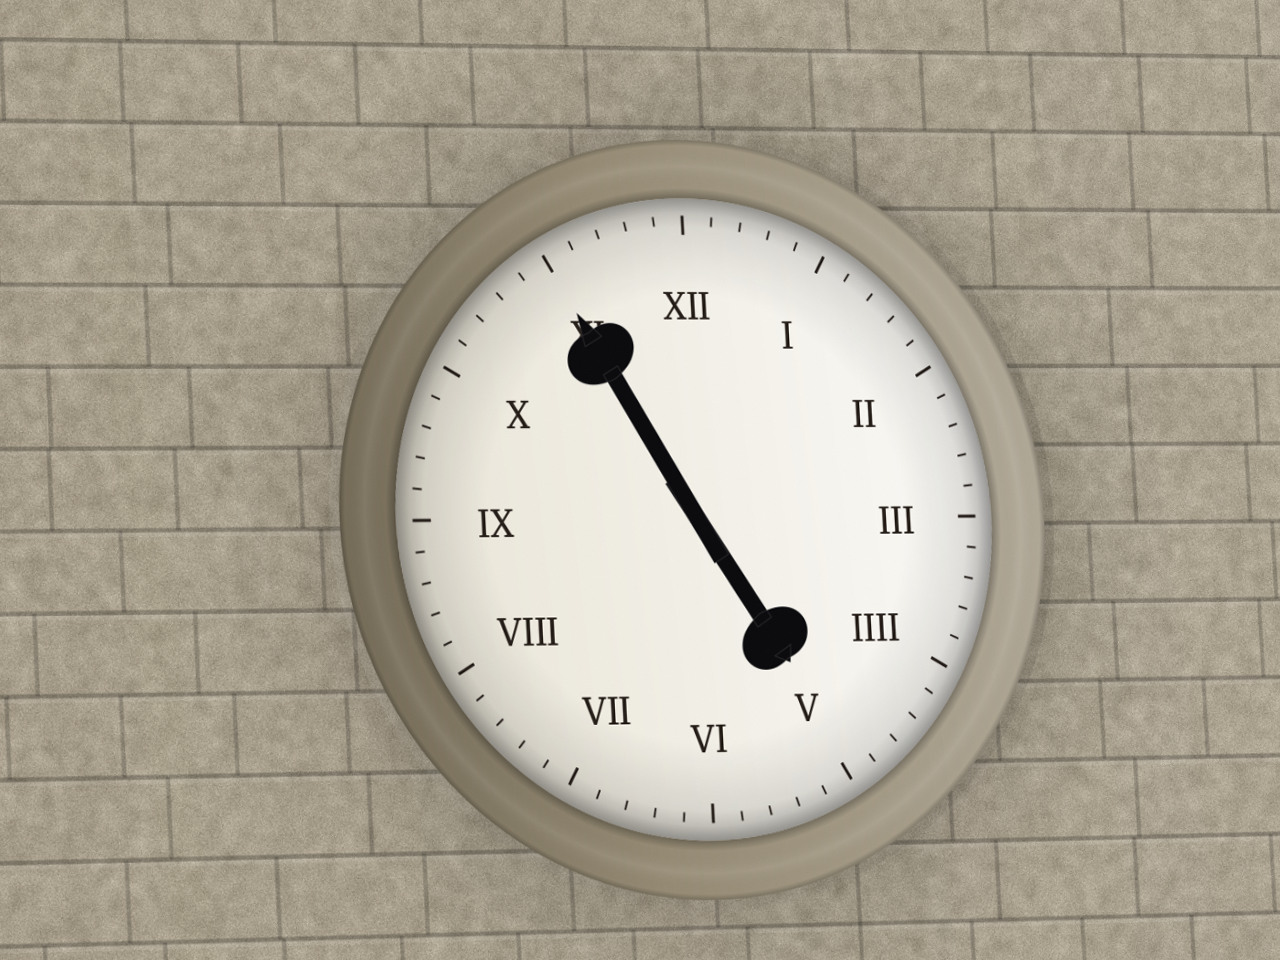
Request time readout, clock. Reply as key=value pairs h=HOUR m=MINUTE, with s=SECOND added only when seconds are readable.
h=4 m=55
